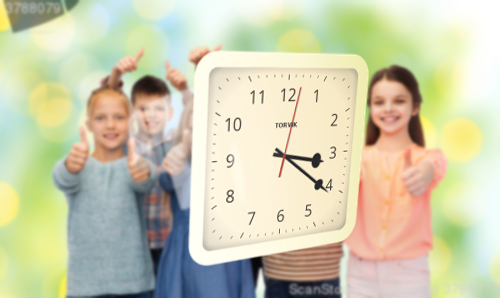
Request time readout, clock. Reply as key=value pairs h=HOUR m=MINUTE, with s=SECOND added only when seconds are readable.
h=3 m=21 s=2
